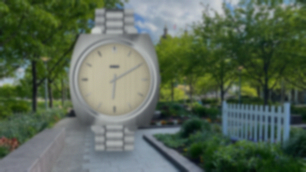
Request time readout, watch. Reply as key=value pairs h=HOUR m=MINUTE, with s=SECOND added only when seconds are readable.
h=6 m=10
